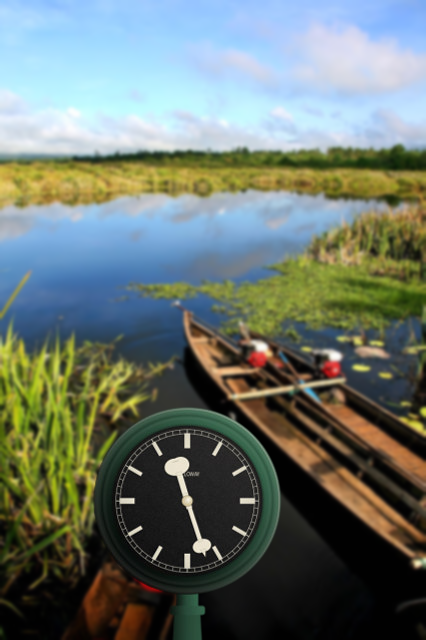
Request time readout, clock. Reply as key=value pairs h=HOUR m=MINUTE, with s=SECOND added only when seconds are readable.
h=11 m=27
